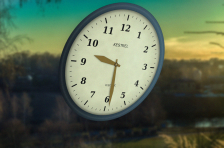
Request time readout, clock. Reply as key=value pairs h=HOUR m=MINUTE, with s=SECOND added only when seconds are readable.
h=9 m=29
